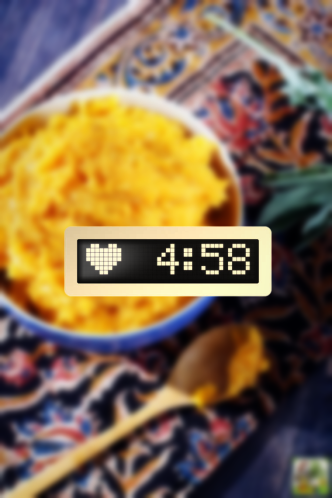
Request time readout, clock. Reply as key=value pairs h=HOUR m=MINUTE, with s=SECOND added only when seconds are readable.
h=4 m=58
